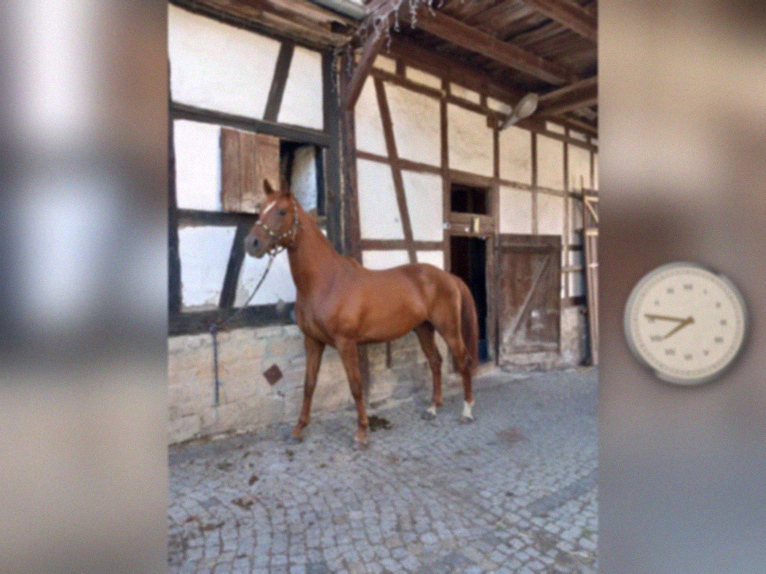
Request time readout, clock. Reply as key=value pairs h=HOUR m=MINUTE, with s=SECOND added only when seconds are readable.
h=7 m=46
